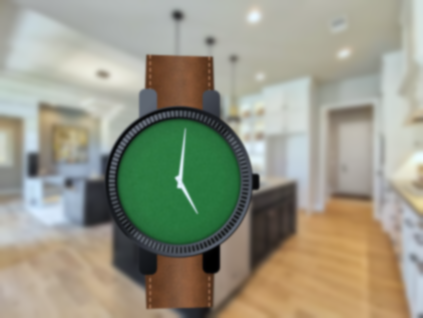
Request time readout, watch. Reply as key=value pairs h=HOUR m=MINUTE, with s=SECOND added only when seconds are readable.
h=5 m=1
